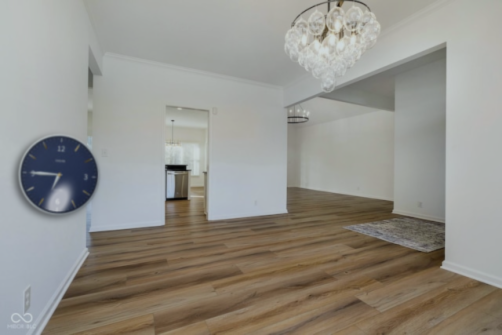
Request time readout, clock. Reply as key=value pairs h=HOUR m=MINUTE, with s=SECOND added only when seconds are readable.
h=6 m=45
